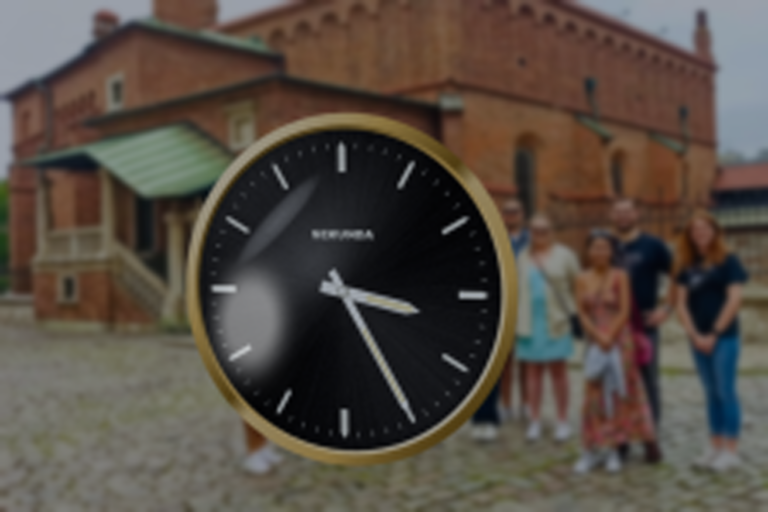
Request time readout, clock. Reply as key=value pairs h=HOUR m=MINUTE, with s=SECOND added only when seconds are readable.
h=3 m=25
